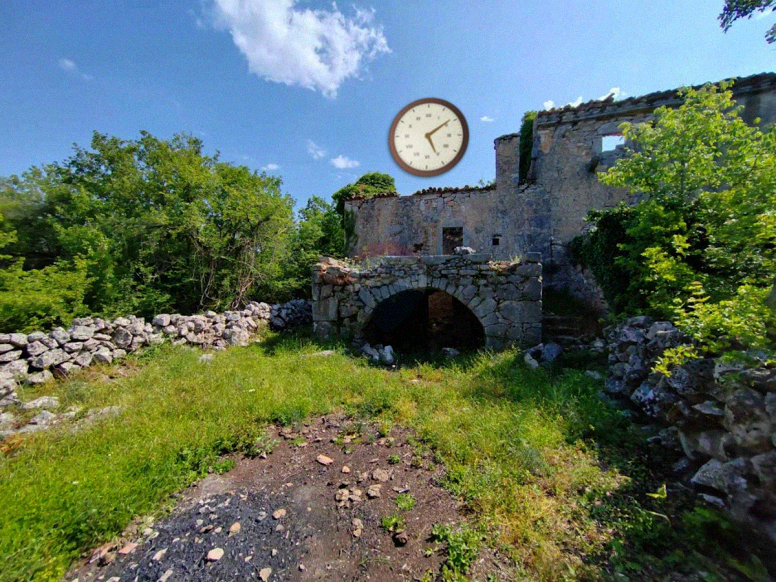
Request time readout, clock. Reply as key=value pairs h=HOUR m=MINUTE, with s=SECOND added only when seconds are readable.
h=5 m=9
